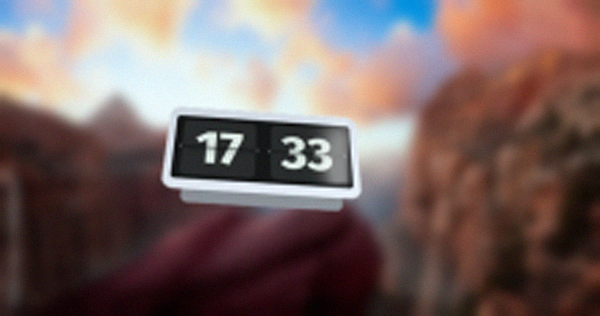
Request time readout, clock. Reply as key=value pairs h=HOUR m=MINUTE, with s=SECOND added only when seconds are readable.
h=17 m=33
